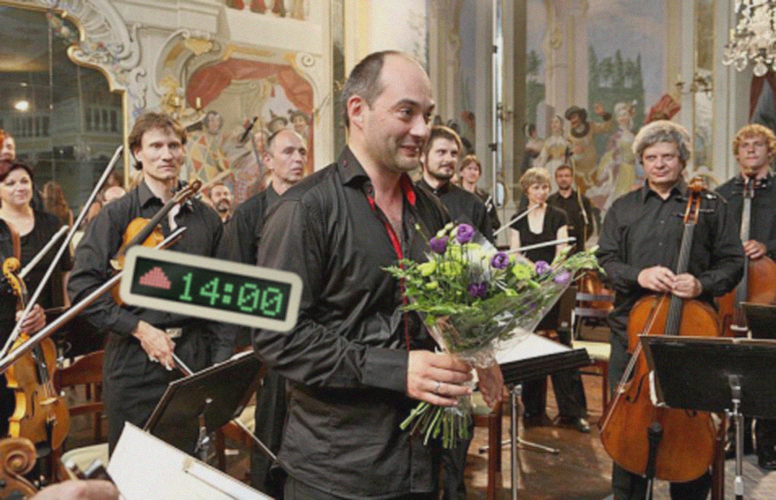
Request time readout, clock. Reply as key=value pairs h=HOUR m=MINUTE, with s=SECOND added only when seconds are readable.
h=14 m=0
